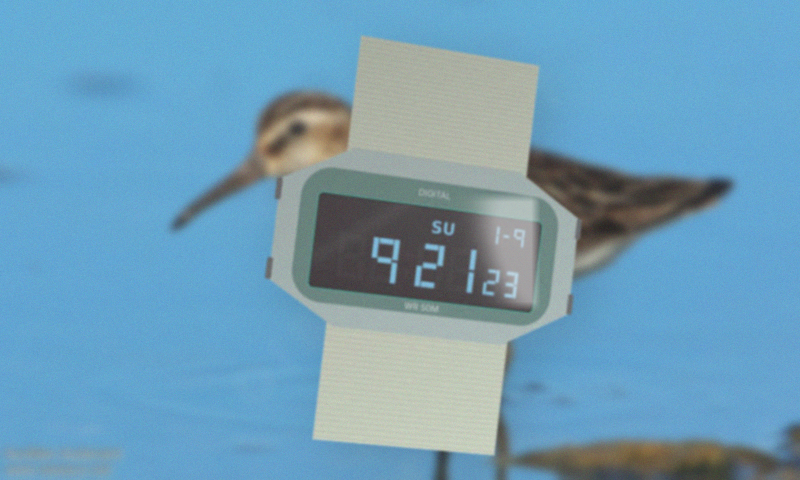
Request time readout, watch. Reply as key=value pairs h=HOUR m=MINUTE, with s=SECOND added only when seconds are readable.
h=9 m=21 s=23
